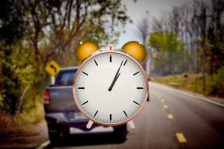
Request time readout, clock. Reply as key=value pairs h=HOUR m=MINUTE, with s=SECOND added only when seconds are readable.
h=1 m=4
